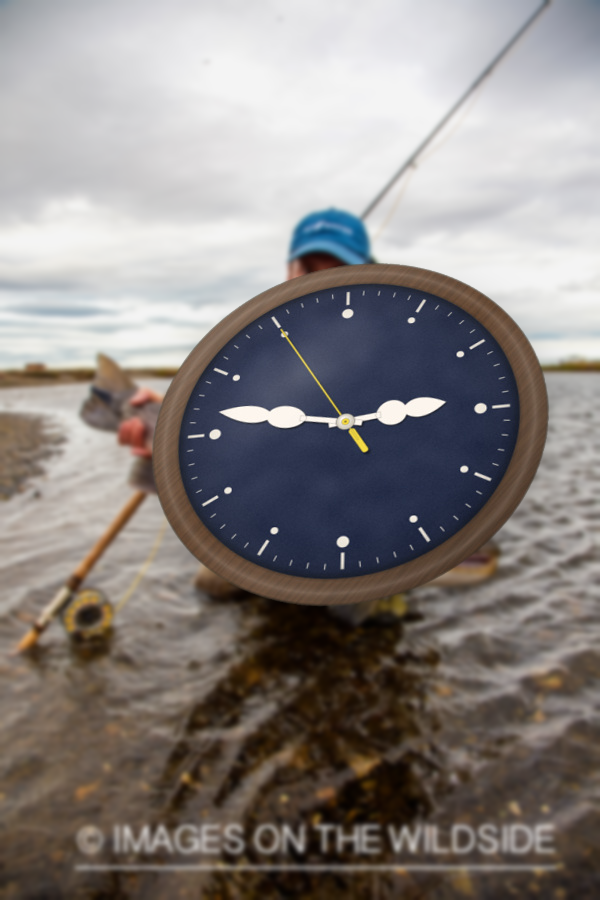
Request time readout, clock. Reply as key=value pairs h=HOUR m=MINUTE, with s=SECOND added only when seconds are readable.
h=2 m=46 s=55
